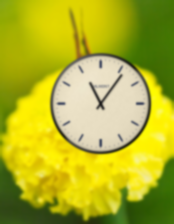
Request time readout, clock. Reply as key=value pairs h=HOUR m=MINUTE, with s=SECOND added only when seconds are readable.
h=11 m=6
